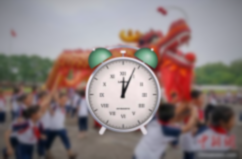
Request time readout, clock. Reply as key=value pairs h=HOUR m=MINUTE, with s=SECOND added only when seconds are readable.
h=12 m=4
